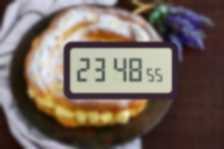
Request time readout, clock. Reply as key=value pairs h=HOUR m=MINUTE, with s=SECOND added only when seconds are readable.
h=23 m=48 s=55
